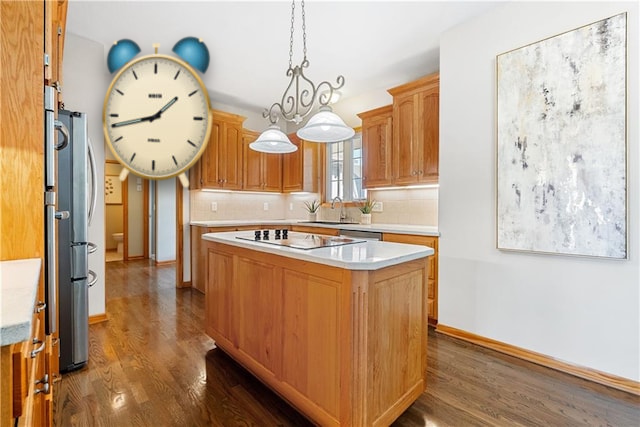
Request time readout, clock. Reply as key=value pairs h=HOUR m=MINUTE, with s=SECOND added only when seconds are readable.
h=1 m=43
